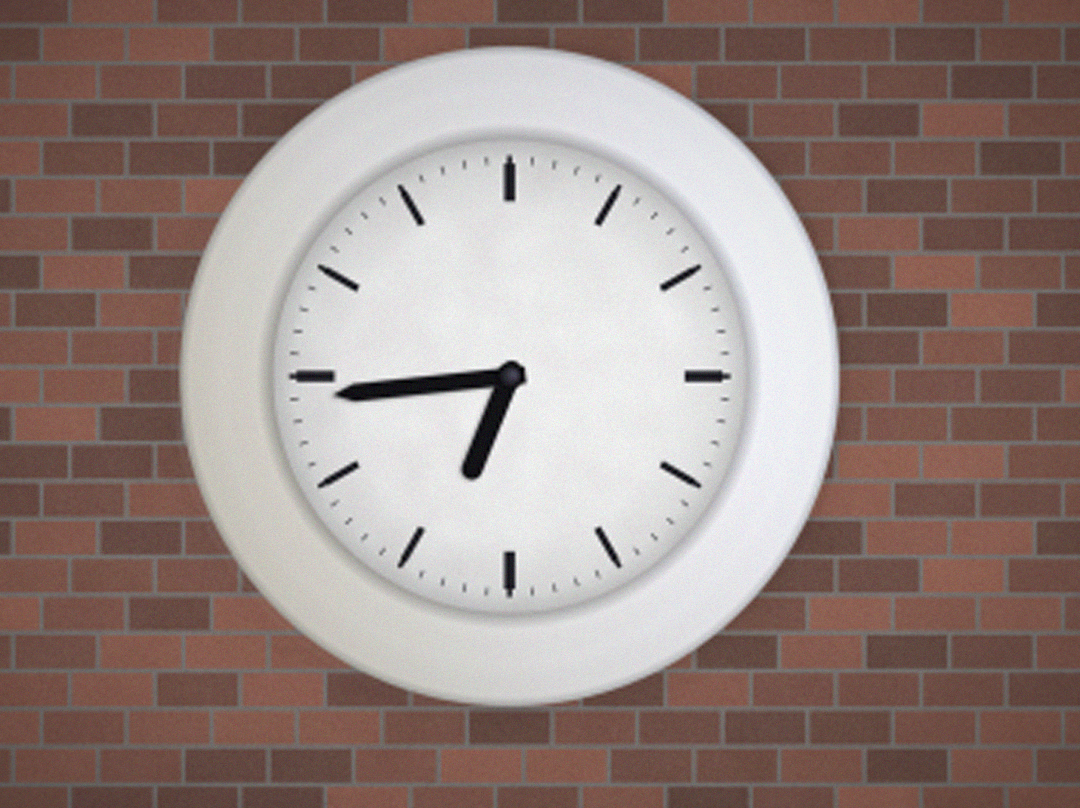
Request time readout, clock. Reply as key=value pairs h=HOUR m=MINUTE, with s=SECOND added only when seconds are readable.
h=6 m=44
